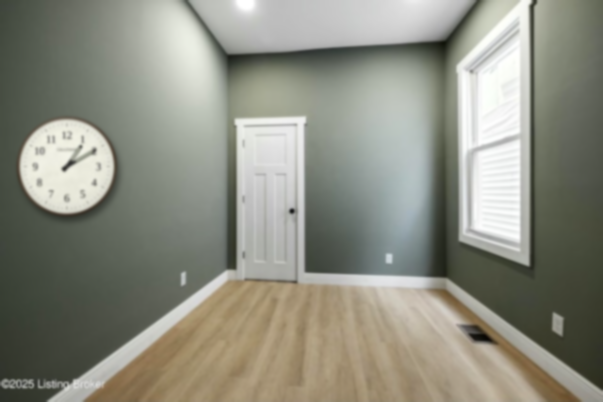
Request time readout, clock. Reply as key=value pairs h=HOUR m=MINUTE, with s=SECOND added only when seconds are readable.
h=1 m=10
